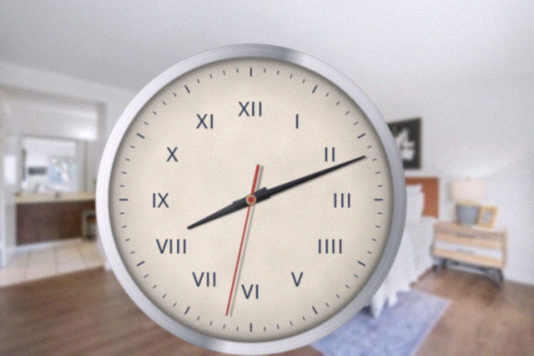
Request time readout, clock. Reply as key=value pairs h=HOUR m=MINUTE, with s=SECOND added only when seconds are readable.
h=8 m=11 s=32
